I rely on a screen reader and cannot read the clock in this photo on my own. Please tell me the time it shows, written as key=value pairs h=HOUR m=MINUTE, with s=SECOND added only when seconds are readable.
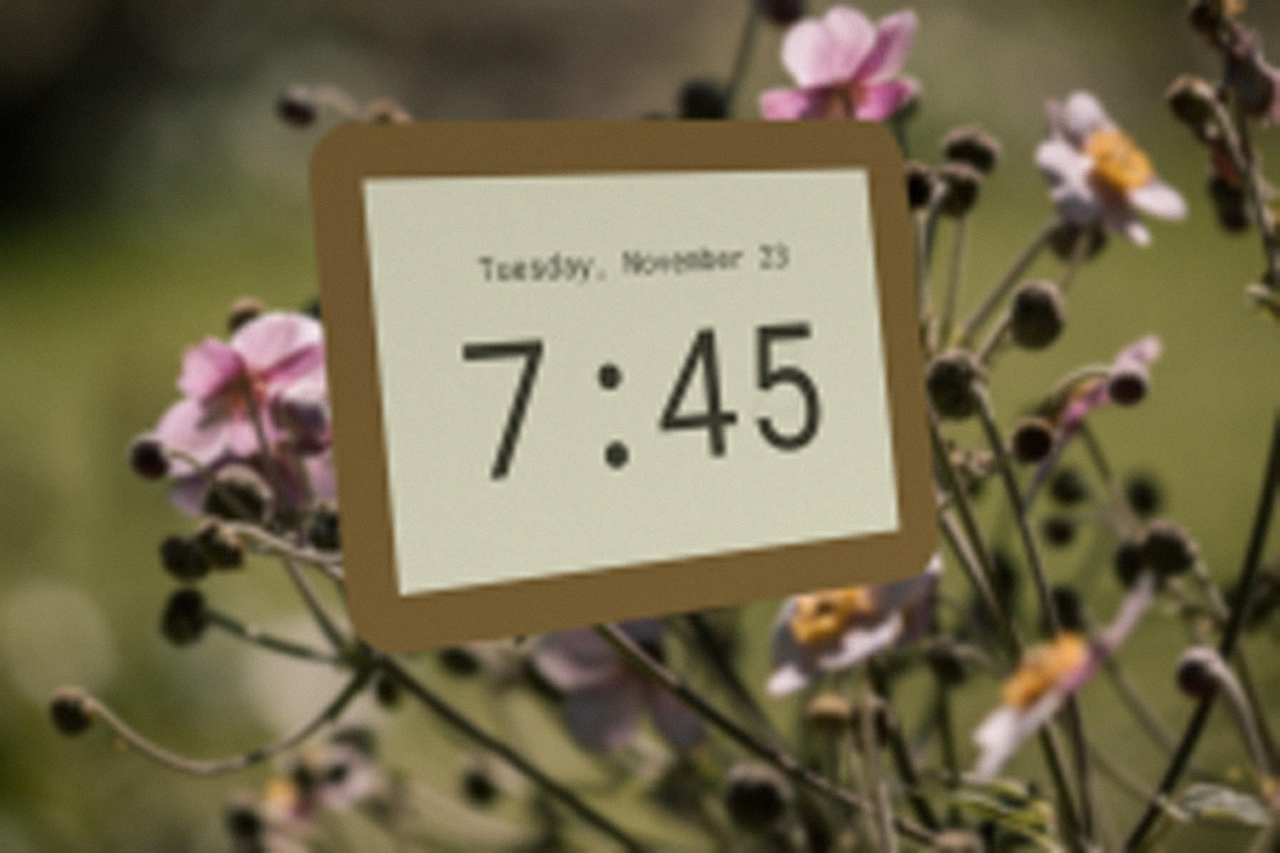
h=7 m=45
